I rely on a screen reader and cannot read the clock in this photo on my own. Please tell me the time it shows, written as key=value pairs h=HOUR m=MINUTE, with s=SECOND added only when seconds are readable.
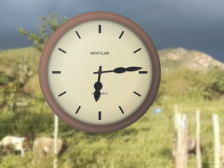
h=6 m=14
